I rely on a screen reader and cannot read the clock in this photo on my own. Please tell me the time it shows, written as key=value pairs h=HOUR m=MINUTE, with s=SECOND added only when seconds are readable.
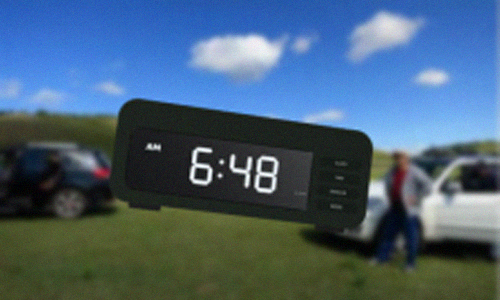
h=6 m=48
